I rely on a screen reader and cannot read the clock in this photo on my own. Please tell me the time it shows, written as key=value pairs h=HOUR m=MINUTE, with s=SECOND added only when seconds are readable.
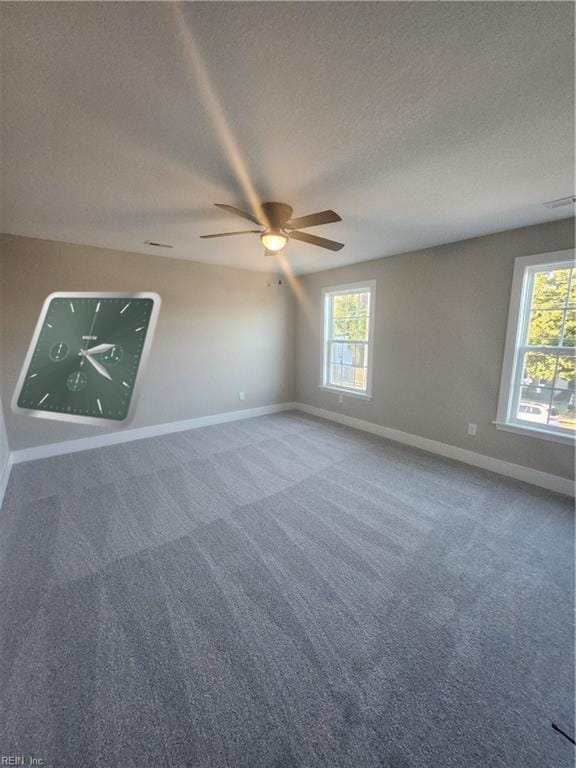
h=2 m=21
